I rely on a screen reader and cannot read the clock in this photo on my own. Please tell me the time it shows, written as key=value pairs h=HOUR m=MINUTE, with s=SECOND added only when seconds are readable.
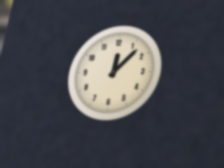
h=12 m=7
